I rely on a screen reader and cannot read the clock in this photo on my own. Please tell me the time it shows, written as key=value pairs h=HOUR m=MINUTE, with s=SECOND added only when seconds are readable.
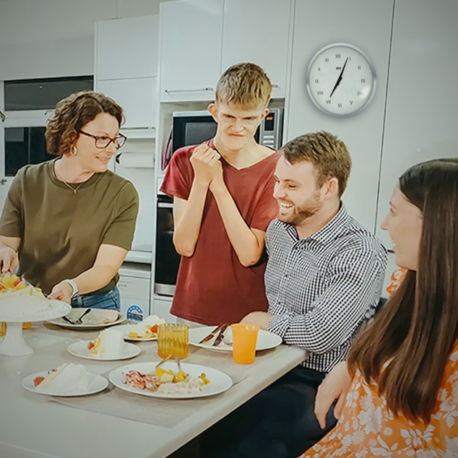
h=7 m=4
